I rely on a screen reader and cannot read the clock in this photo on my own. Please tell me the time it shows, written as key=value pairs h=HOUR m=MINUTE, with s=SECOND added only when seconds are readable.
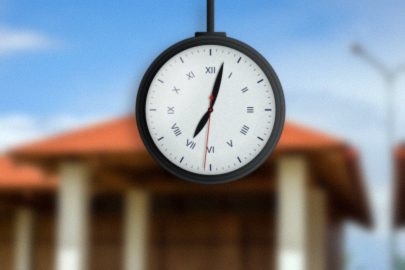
h=7 m=2 s=31
